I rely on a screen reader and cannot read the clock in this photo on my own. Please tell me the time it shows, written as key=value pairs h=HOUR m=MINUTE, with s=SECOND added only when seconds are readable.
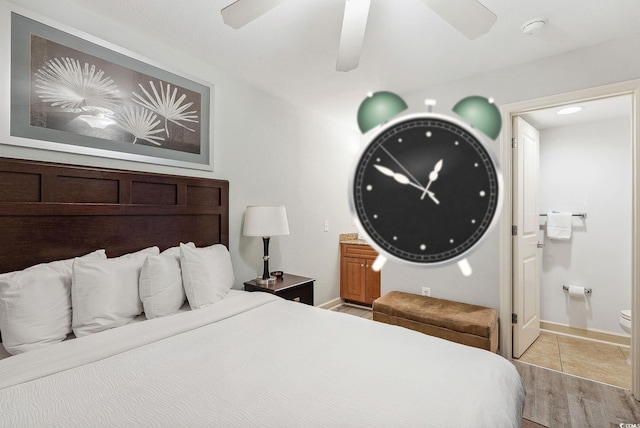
h=12 m=48 s=52
